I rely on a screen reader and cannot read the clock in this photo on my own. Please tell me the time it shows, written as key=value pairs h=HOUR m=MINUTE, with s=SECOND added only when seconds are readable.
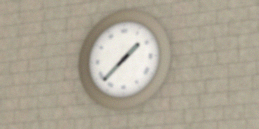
h=1 m=38
